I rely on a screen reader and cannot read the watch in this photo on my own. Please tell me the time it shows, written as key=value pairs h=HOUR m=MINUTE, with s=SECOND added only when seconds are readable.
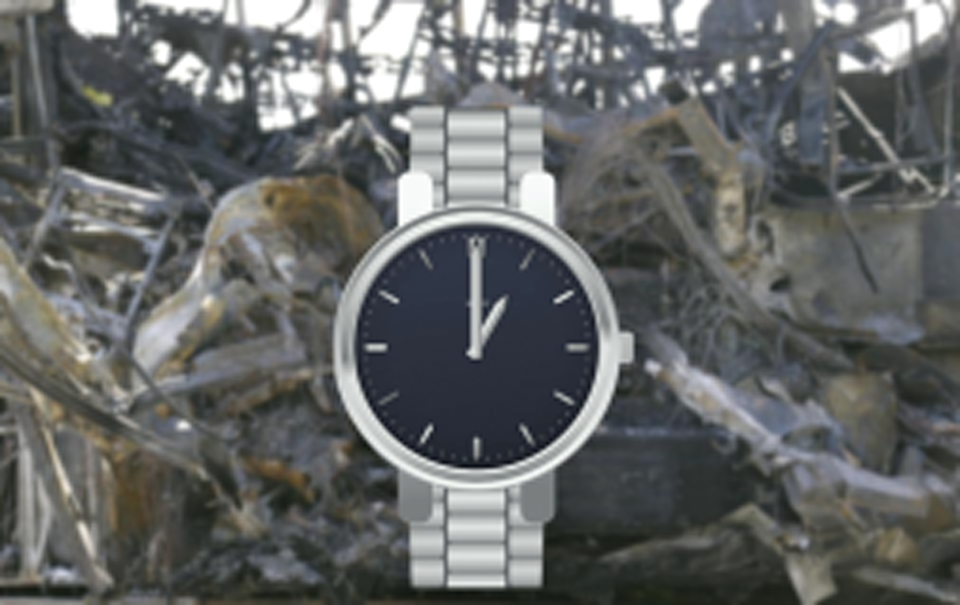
h=1 m=0
